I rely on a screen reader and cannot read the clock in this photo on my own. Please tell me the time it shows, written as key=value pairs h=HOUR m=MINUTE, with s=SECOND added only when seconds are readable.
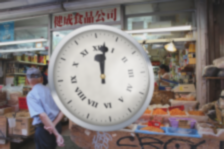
h=12 m=2
